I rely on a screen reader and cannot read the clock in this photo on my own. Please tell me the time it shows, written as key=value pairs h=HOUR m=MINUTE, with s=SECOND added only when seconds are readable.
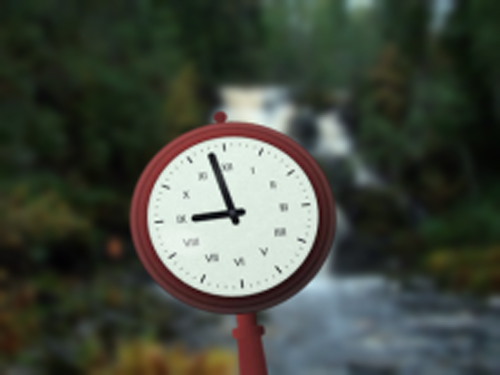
h=8 m=58
